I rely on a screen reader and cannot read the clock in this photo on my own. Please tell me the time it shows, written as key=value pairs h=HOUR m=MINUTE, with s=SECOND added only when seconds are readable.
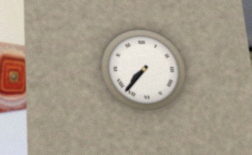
h=7 m=37
